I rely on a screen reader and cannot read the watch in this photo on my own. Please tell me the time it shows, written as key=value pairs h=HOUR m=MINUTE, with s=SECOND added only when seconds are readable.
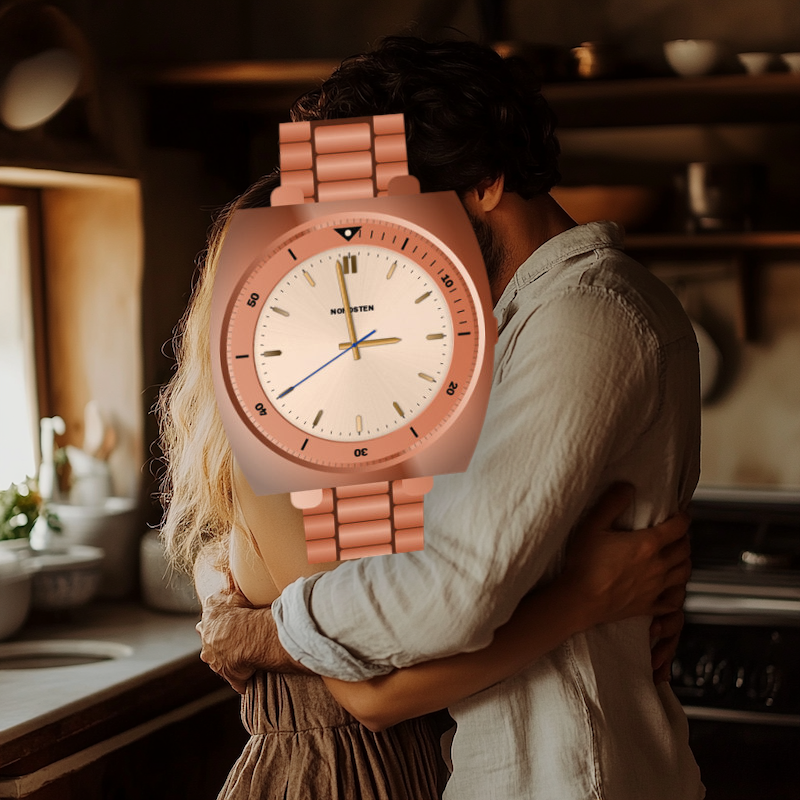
h=2 m=58 s=40
